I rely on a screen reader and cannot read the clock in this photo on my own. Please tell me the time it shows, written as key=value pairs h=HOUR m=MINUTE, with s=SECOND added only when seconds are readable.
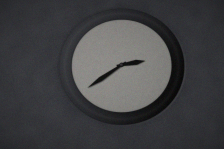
h=2 m=39
